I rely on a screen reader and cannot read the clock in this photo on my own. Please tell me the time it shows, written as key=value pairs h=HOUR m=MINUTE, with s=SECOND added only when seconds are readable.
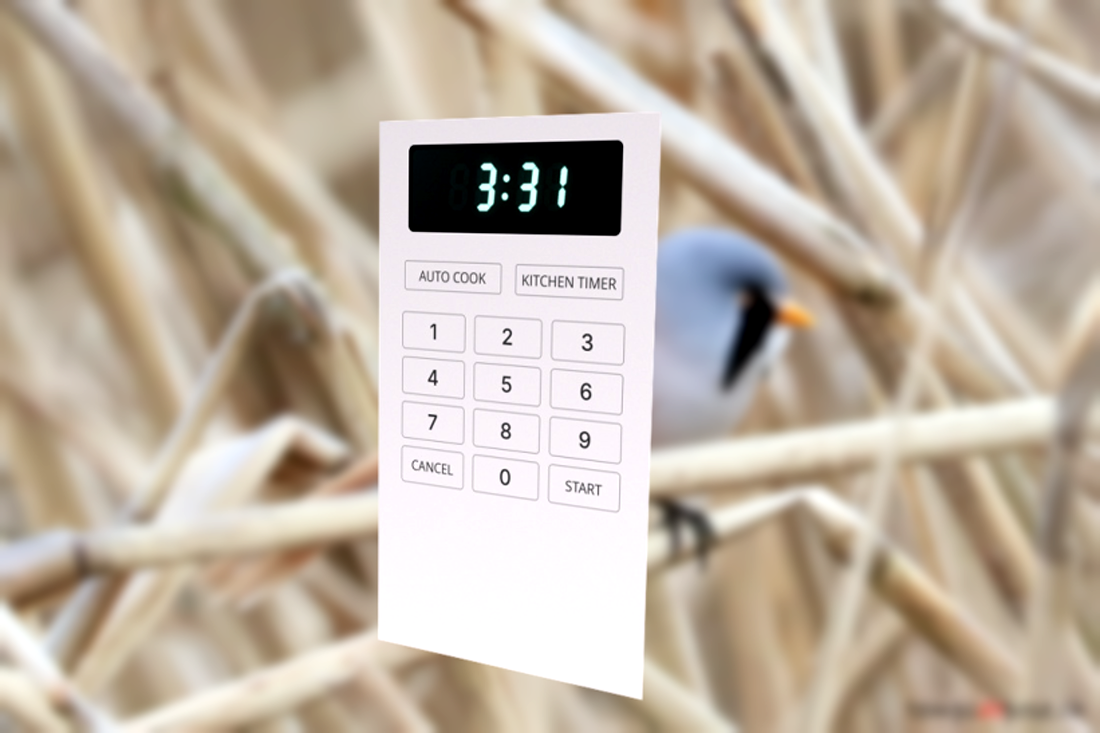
h=3 m=31
